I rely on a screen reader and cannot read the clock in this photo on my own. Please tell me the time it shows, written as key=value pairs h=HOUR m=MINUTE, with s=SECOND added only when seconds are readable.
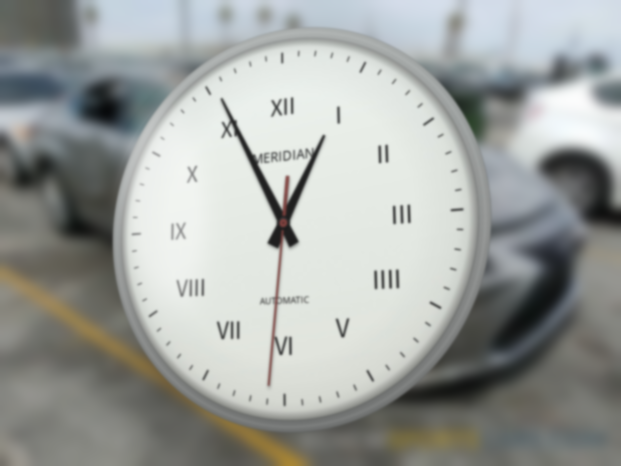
h=12 m=55 s=31
